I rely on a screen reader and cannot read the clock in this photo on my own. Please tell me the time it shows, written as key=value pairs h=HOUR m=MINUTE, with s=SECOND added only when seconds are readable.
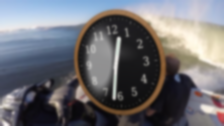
h=12 m=32
